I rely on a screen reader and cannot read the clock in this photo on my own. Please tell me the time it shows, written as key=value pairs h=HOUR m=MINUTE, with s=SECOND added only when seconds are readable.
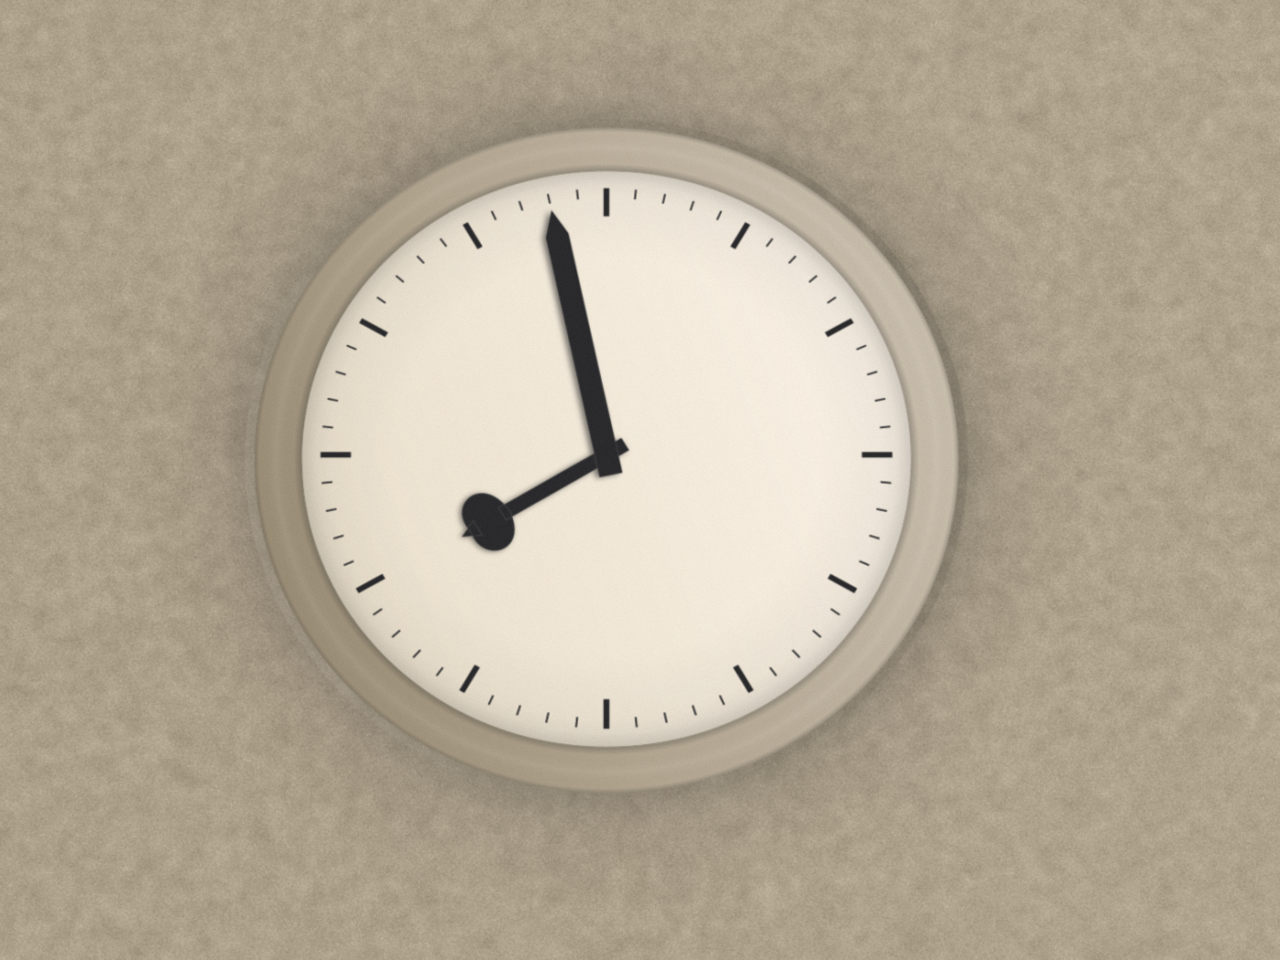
h=7 m=58
